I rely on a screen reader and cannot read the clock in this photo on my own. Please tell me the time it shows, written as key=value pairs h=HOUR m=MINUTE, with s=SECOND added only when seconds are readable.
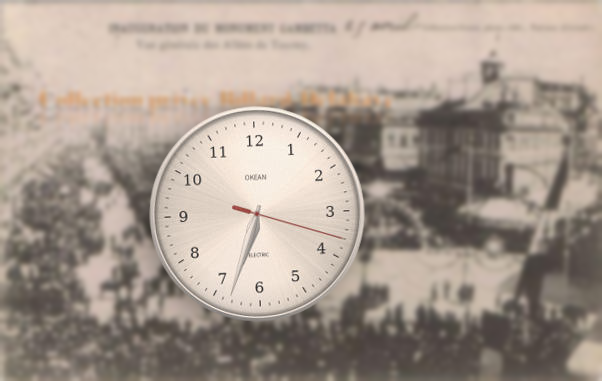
h=6 m=33 s=18
